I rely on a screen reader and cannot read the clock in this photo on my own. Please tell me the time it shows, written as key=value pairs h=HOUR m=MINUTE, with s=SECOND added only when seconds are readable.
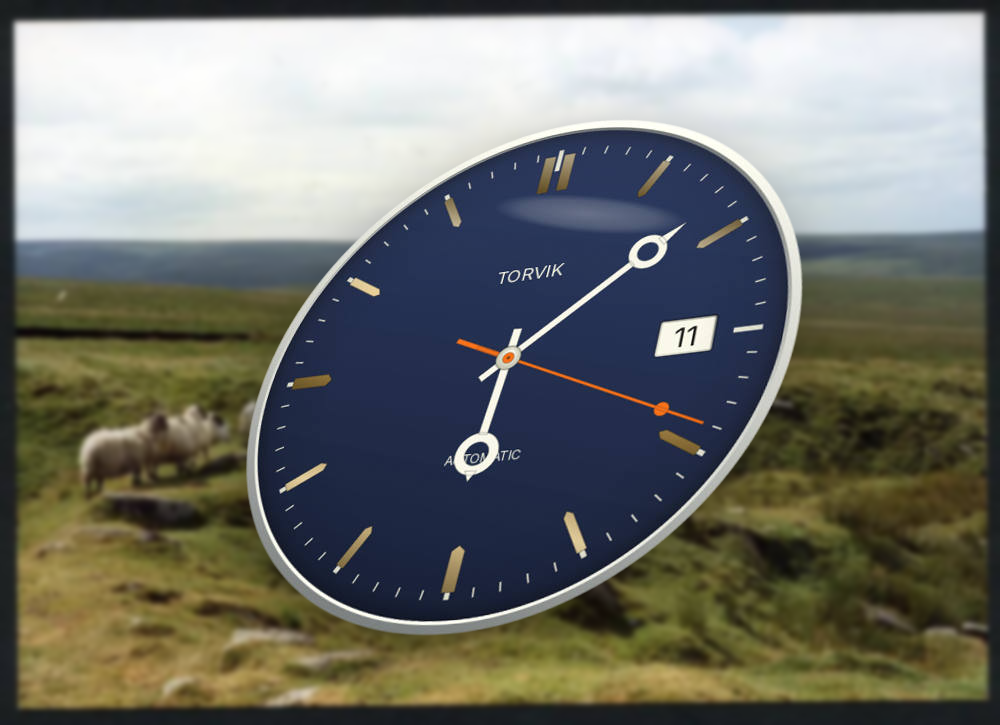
h=6 m=8 s=19
